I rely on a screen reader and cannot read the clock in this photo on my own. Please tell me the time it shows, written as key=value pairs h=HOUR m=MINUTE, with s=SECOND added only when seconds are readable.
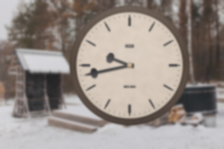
h=9 m=43
